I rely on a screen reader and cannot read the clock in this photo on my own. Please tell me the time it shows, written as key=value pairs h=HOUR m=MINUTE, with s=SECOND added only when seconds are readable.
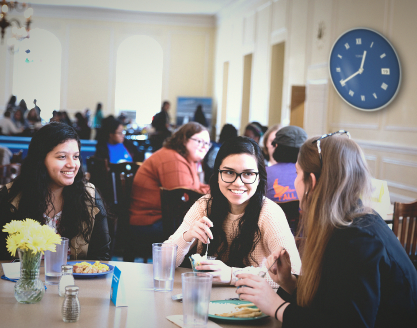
h=12 m=40
